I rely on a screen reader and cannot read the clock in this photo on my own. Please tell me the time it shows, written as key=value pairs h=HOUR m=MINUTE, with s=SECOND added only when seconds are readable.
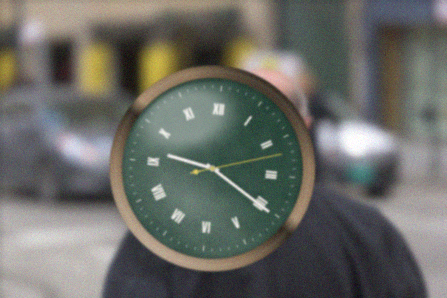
h=9 m=20 s=12
